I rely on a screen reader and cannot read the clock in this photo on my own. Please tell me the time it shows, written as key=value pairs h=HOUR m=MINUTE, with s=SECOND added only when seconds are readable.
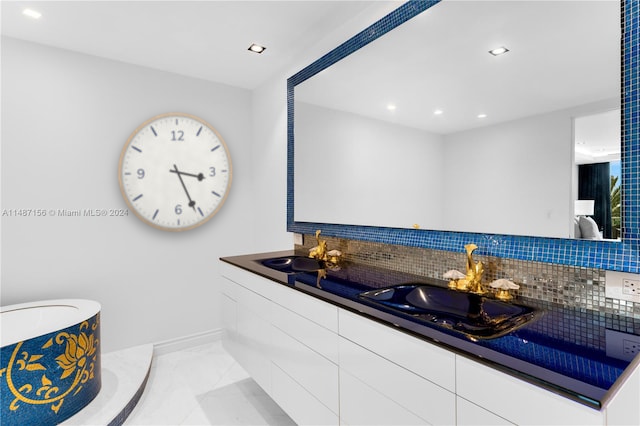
h=3 m=26
